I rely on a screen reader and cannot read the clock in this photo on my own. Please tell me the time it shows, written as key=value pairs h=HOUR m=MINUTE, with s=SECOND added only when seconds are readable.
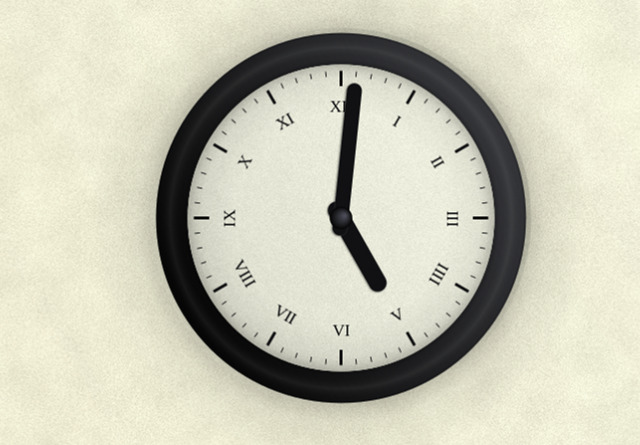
h=5 m=1
